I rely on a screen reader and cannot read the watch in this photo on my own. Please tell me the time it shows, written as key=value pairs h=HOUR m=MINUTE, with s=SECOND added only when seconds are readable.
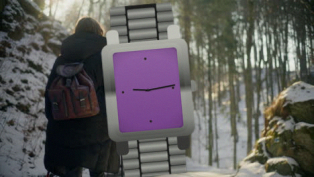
h=9 m=14
